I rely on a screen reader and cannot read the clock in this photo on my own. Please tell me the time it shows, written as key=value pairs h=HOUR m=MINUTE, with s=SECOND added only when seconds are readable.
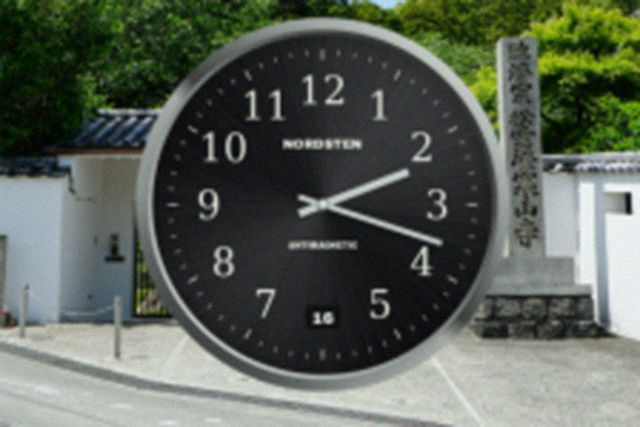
h=2 m=18
